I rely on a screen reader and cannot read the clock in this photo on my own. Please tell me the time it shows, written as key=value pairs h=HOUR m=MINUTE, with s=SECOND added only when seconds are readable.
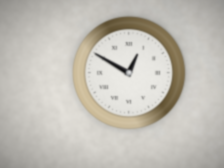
h=12 m=50
